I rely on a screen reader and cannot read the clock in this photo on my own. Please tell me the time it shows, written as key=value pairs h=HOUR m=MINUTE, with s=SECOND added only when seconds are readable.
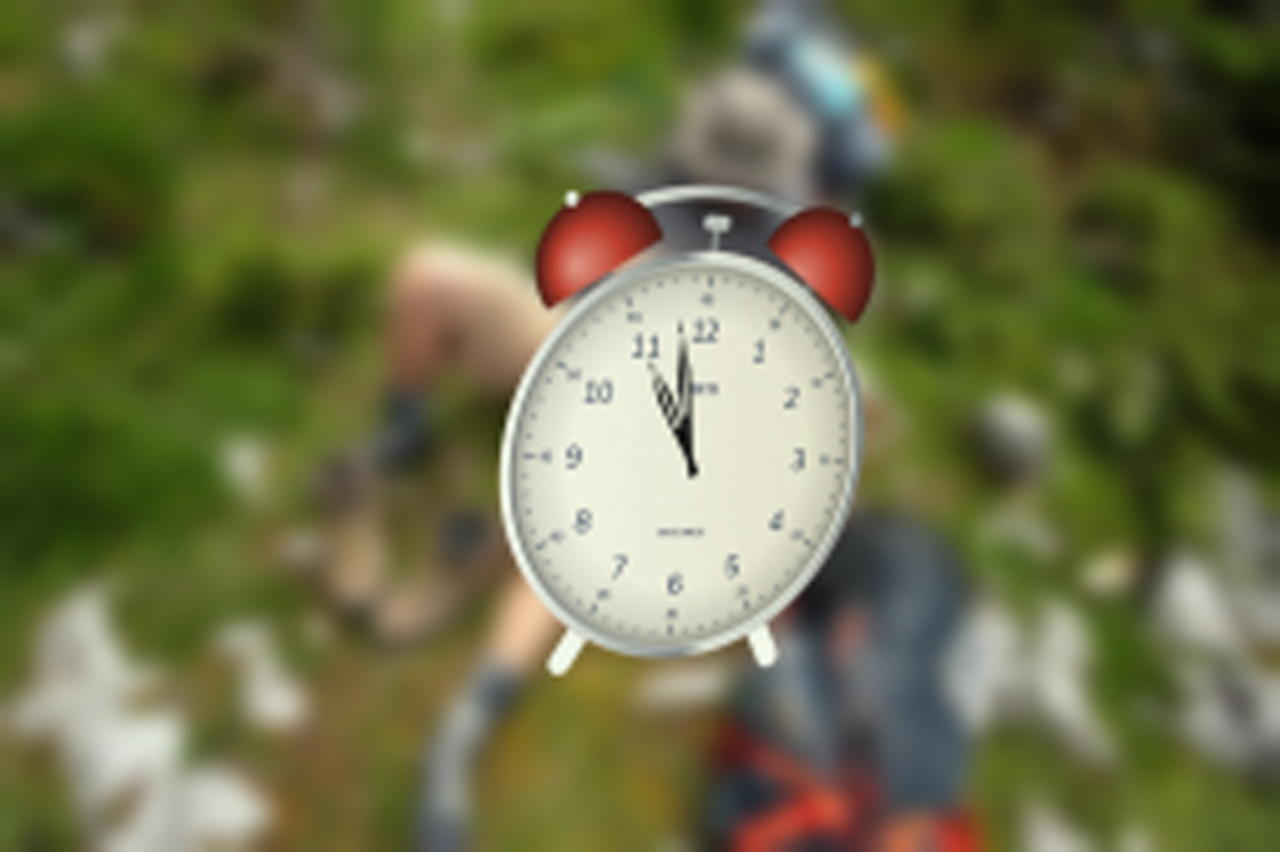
h=10 m=58
